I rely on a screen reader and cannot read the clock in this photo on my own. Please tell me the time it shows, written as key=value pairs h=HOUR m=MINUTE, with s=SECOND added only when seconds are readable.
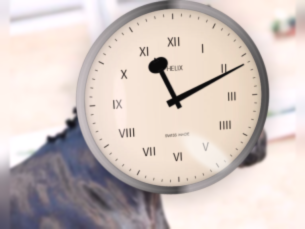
h=11 m=11
